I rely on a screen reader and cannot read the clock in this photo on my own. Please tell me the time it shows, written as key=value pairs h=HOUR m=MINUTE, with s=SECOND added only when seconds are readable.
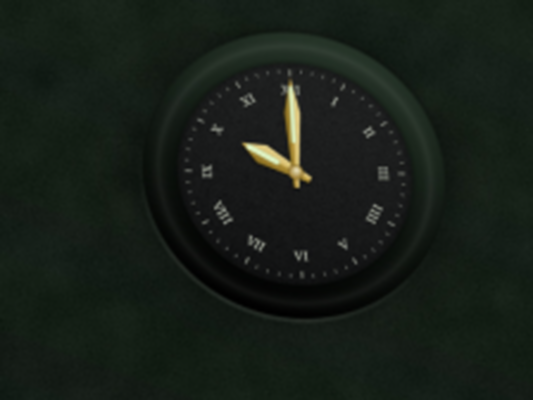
h=10 m=0
